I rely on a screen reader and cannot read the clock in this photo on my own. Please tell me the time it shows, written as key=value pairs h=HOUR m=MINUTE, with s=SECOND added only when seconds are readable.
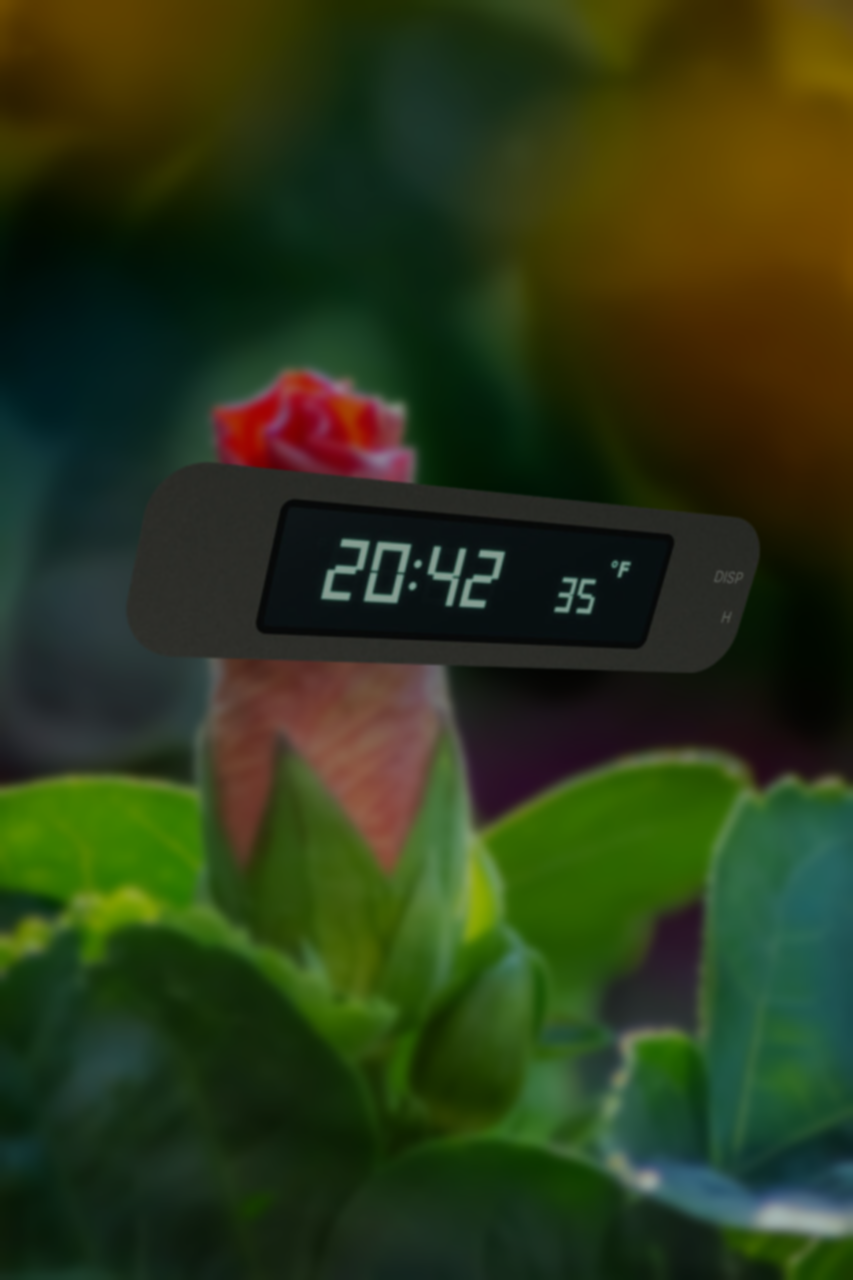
h=20 m=42
